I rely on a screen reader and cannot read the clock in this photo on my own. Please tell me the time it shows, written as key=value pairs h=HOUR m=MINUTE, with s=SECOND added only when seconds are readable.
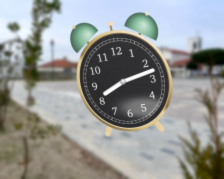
h=8 m=13
